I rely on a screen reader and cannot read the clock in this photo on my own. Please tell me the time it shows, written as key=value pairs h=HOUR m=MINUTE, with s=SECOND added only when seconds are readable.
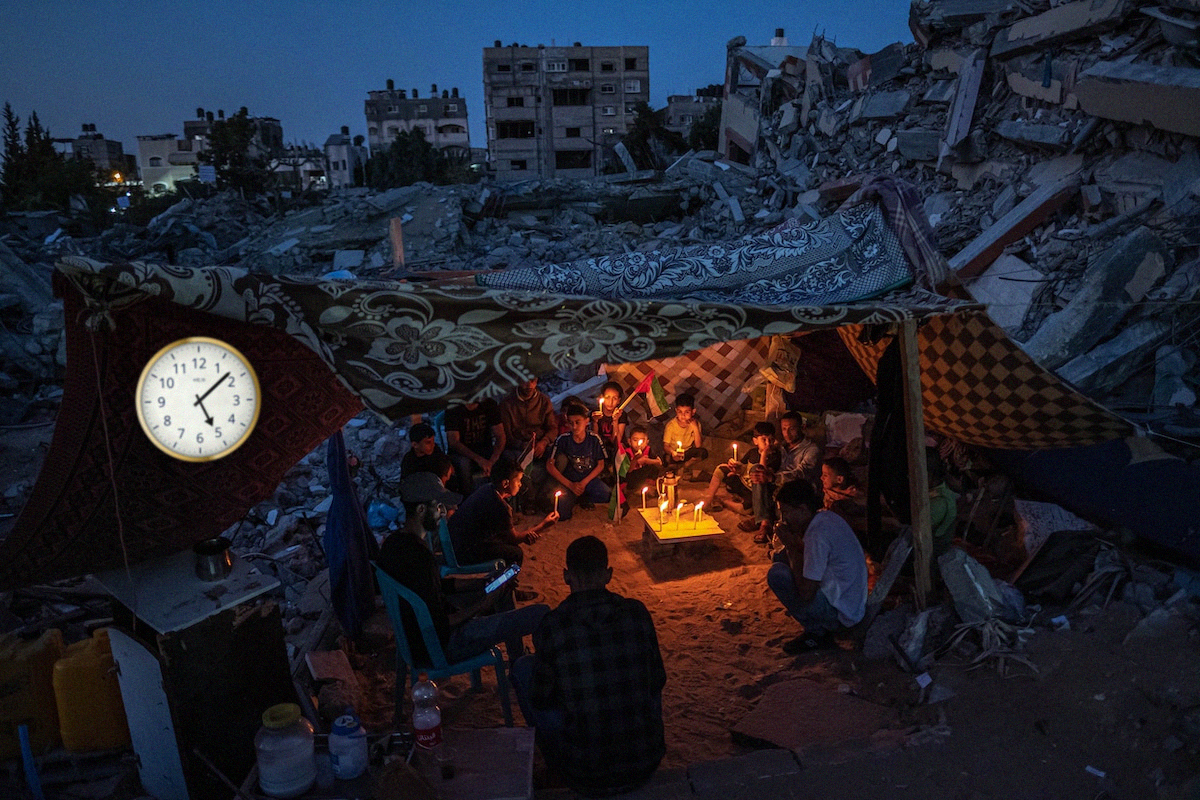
h=5 m=8
